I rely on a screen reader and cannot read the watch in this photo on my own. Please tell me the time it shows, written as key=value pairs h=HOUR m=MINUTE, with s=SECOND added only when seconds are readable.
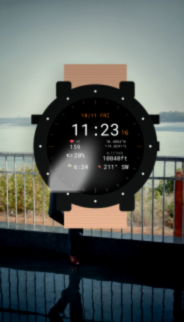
h=11 m=23
